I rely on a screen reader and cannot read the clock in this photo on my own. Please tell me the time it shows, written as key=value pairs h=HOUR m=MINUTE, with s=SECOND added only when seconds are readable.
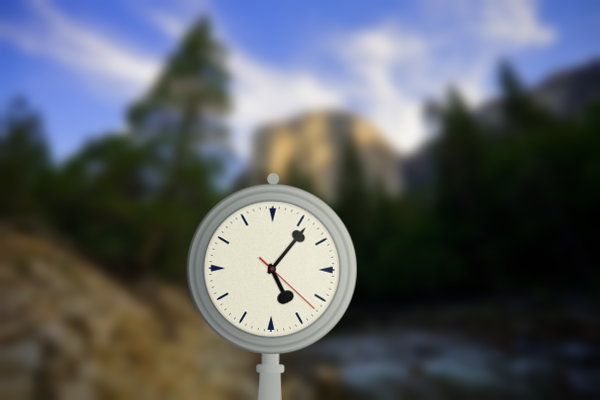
h=5 m=6 s=22
